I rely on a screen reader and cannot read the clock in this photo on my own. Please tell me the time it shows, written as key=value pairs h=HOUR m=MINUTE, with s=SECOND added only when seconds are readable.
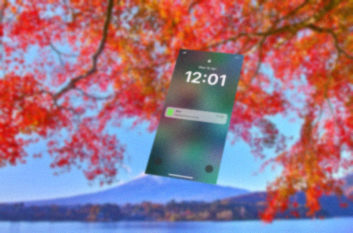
h=12 m=1
